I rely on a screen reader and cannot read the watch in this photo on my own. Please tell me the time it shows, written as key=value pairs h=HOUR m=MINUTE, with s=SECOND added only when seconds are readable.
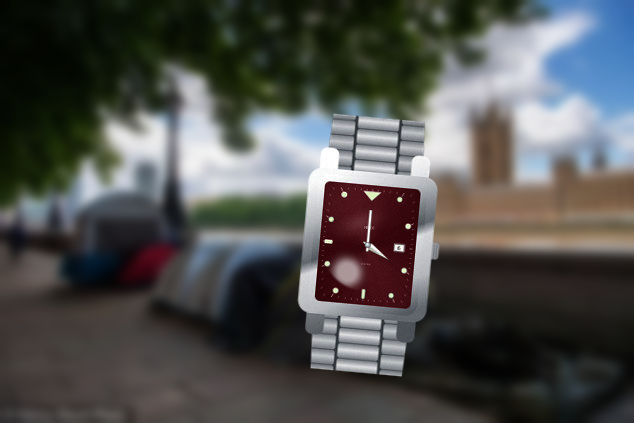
h=4 m=0
